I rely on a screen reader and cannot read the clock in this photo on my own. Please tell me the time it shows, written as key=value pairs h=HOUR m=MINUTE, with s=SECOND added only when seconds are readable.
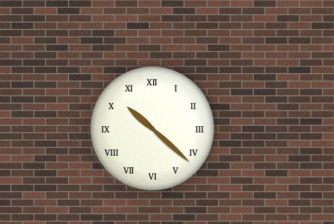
h=10 m=22
